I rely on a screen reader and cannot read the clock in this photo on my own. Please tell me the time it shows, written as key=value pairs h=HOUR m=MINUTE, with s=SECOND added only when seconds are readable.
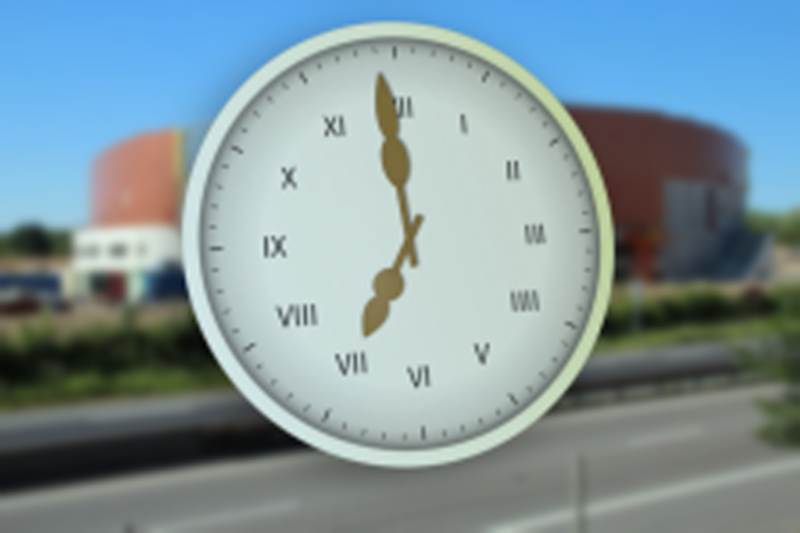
h=6 m=59
